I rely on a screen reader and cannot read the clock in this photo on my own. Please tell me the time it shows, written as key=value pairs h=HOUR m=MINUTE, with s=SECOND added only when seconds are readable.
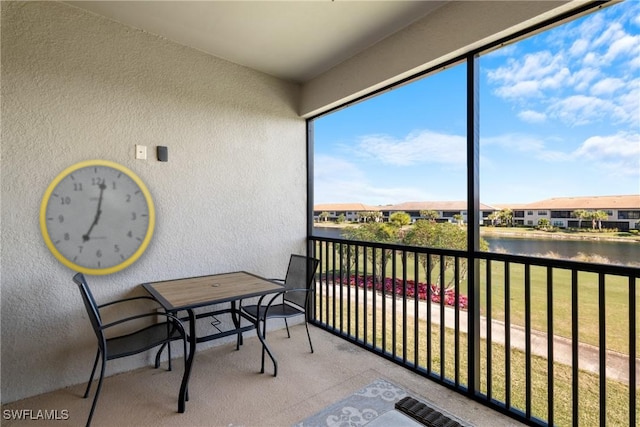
h=7 m=2
